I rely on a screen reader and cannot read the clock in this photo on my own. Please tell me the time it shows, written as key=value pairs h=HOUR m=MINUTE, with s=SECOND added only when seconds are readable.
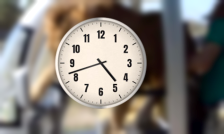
h=4 m=42
